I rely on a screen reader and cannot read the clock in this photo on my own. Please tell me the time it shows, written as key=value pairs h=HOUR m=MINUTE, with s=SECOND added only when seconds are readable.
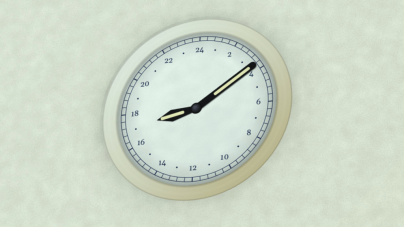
h=17 m=9
